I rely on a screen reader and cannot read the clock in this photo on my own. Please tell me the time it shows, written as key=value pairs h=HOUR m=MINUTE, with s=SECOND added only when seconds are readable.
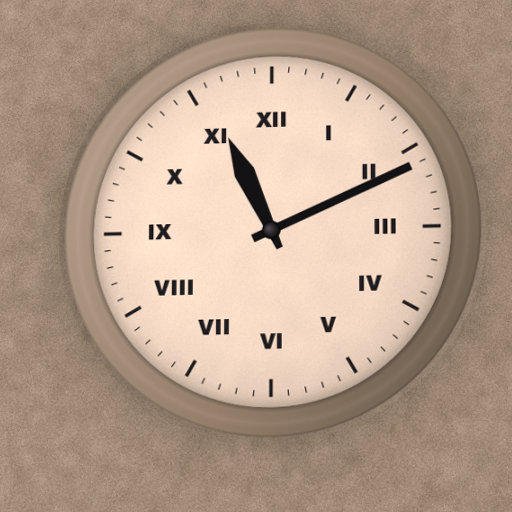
h=11 m=11
